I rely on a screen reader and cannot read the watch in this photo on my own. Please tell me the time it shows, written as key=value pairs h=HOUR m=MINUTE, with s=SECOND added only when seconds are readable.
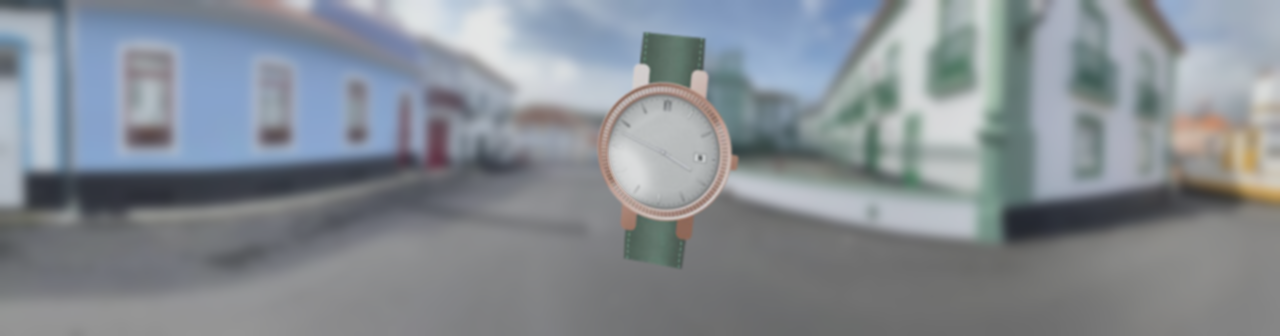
h=3 m=48
